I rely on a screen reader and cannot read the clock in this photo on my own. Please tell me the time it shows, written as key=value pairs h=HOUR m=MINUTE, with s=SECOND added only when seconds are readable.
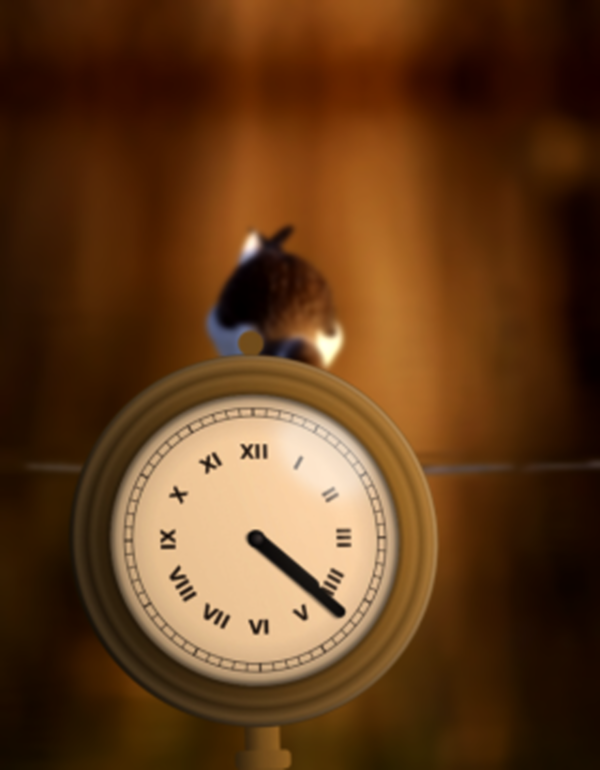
h=4 m=22
